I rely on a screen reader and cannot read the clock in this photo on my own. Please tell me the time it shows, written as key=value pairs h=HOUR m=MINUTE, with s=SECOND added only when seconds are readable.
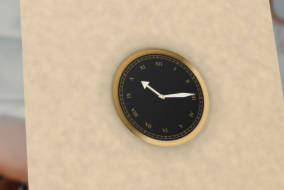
h=10 m=14
